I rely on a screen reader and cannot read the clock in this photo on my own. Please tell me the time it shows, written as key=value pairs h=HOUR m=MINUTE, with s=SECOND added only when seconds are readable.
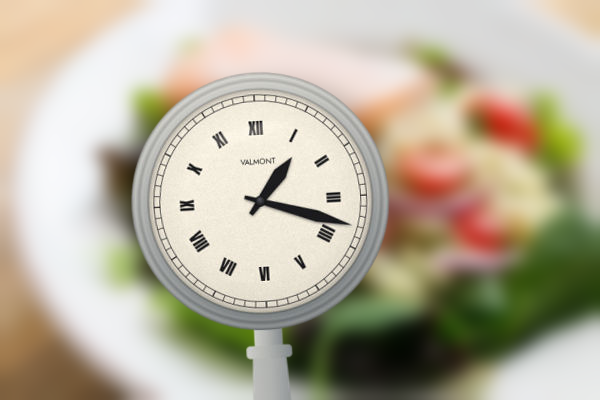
h=1 m=18
